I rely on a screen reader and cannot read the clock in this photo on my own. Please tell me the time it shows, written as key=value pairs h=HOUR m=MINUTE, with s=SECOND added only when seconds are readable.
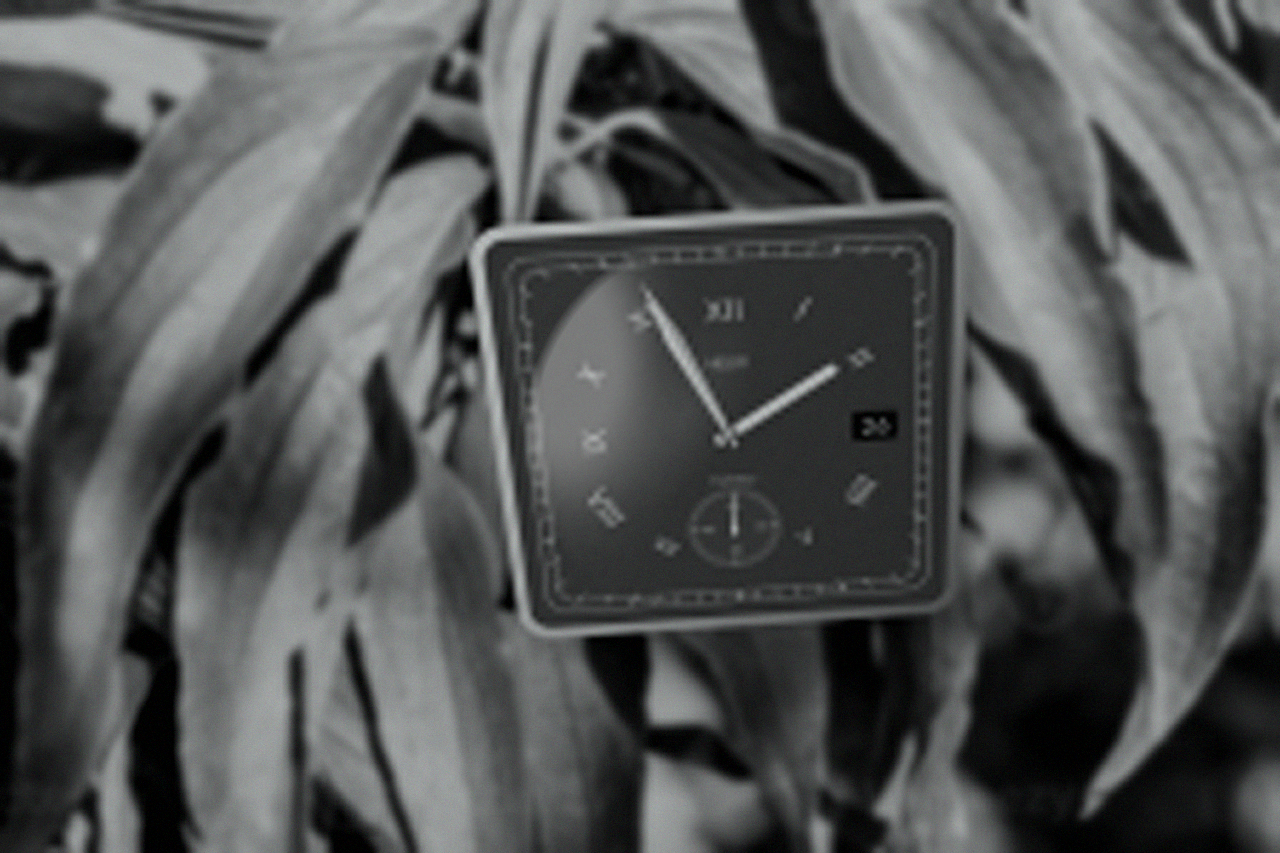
h=1 m=56
